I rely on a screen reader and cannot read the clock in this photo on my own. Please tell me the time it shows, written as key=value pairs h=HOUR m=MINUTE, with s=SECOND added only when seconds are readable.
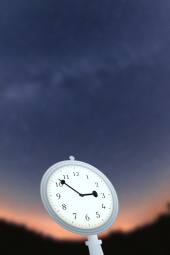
h=2 m=52
